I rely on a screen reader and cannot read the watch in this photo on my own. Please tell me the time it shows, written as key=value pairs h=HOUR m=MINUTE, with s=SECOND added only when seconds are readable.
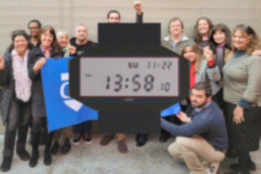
h=13 m=58
